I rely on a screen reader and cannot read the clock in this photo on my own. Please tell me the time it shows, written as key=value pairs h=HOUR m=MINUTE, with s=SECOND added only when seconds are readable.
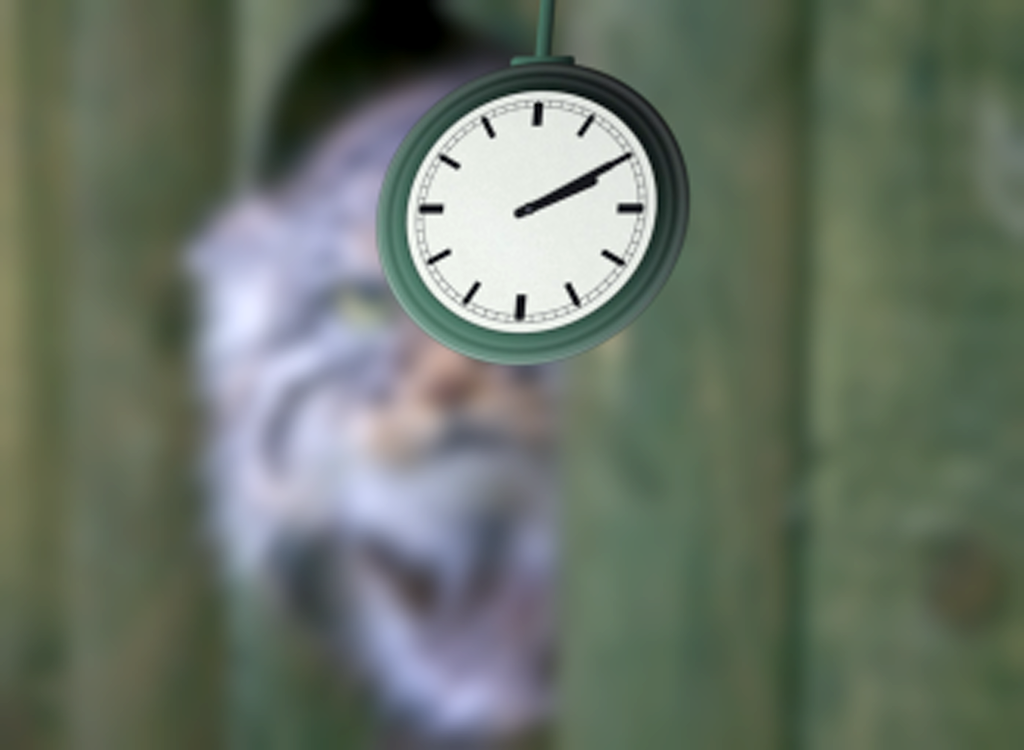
h=2 m=10
